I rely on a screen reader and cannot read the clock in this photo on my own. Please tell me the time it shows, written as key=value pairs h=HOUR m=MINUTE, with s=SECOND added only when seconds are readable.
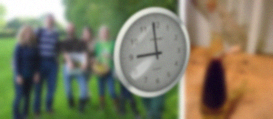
h=8 m=59
